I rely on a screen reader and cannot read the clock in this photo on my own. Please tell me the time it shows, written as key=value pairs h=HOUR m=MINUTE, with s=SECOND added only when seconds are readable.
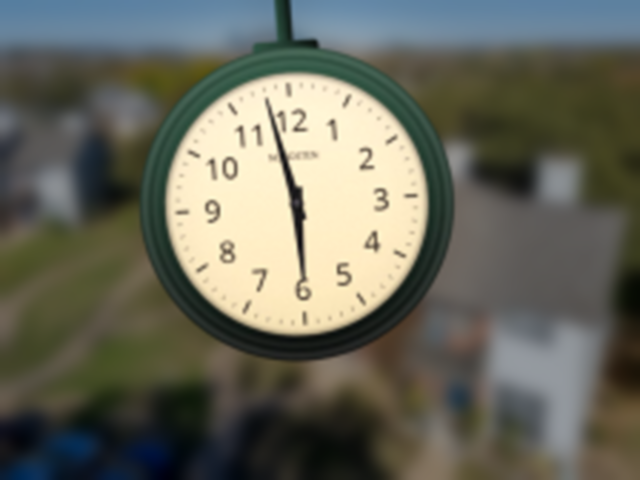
h=5 m=58
